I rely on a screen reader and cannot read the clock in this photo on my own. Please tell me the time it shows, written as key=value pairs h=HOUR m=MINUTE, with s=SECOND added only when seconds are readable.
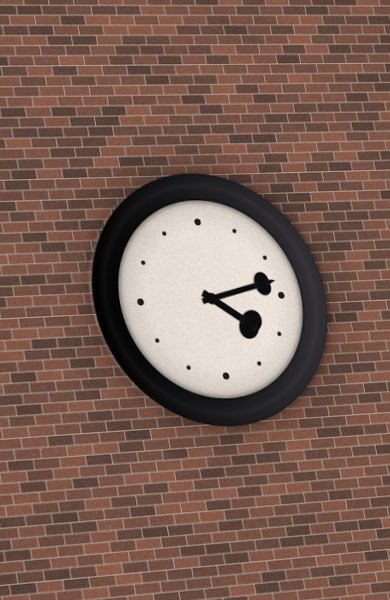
h=4 m=13
